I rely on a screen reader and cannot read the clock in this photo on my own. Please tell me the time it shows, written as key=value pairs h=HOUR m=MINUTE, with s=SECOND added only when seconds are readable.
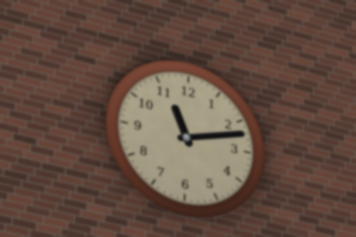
h=11 m=12
